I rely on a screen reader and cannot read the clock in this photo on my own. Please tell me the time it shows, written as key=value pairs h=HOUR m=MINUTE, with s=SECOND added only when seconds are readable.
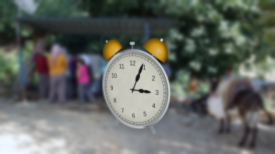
h=3 m=4
